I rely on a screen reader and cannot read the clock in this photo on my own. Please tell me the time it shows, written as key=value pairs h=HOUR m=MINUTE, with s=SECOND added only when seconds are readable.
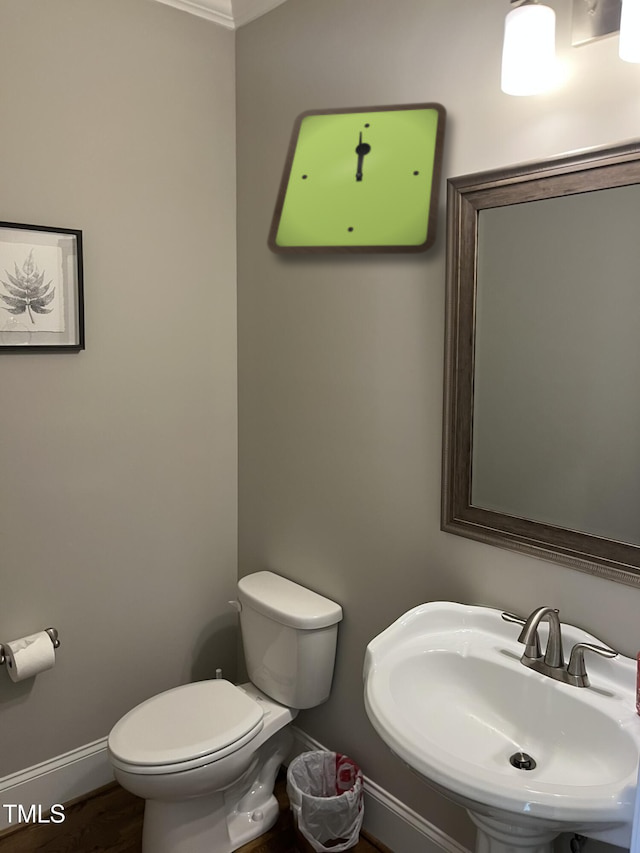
h=11 m=59
